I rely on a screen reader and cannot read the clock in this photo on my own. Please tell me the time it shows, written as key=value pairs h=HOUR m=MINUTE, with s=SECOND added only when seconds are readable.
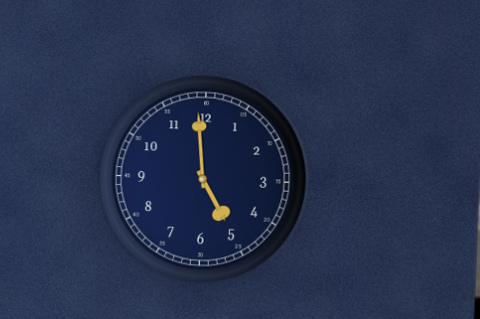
h=4 m=59
